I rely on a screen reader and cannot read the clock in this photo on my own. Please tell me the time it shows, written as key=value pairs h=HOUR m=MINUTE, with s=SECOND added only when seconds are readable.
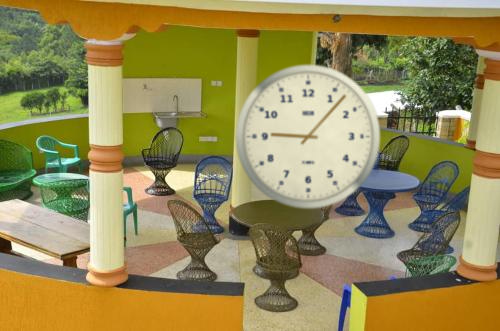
h=9 m=7
